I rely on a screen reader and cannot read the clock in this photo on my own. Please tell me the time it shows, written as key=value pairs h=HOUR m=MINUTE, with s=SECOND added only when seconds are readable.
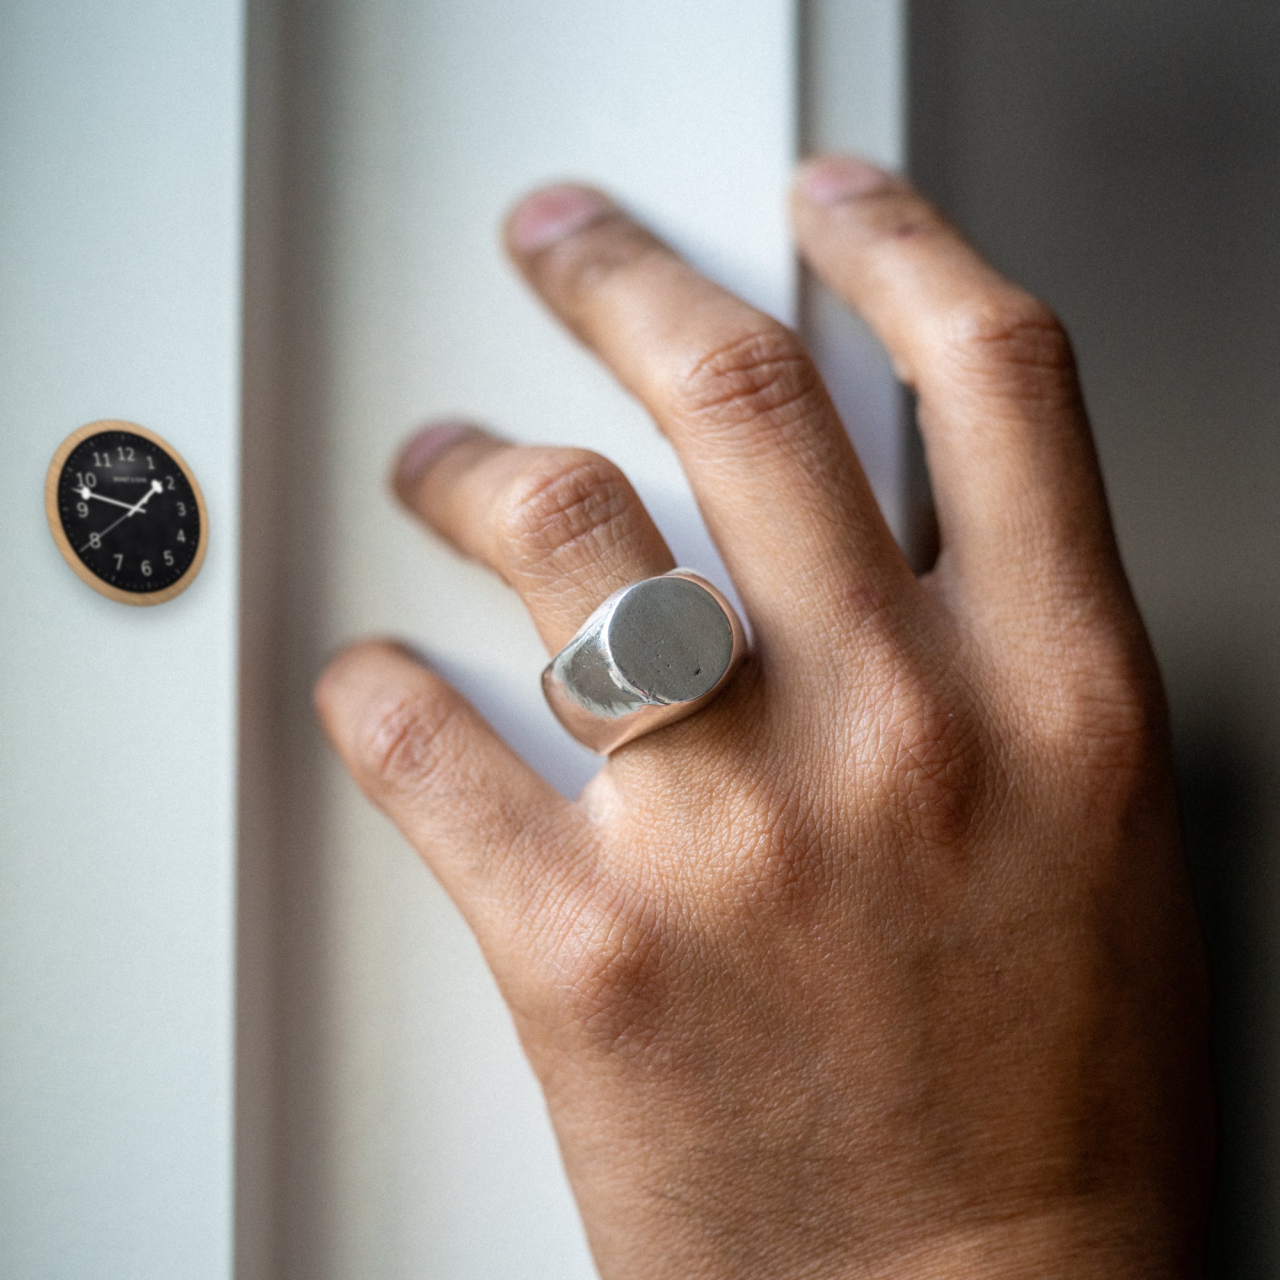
h=1 m=47 s=40
